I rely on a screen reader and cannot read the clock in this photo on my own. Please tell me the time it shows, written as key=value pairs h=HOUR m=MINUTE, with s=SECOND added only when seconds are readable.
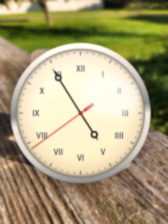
h=4 m=54 s=39
